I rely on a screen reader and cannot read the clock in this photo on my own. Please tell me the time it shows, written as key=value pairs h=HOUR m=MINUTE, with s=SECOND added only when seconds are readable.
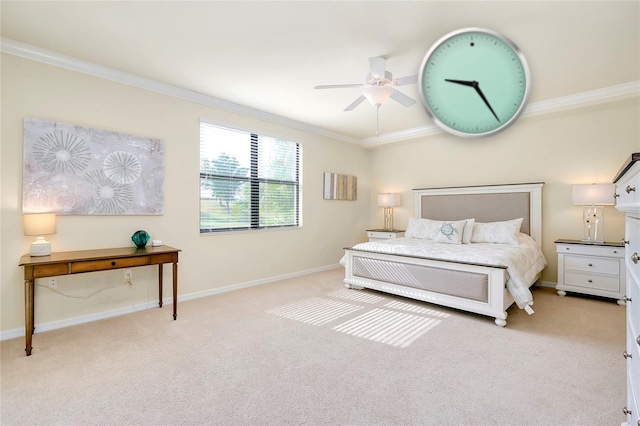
h=9 m=25
